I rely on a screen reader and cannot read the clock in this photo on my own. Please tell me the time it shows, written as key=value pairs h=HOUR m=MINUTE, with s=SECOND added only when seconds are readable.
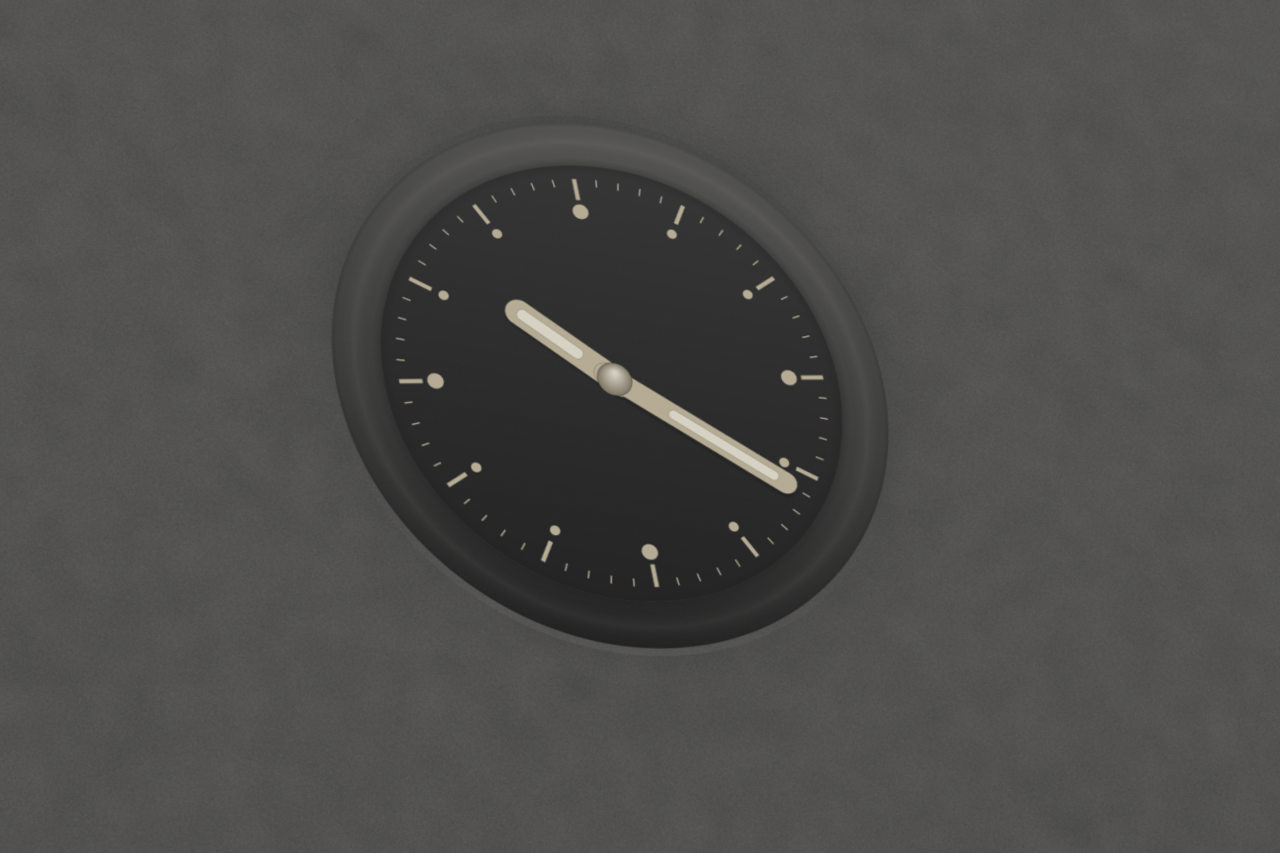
h=10 m=21
